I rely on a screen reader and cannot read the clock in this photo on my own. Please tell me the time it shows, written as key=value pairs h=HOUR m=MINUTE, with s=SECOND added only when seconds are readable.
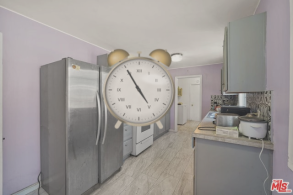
h=4 m=55
